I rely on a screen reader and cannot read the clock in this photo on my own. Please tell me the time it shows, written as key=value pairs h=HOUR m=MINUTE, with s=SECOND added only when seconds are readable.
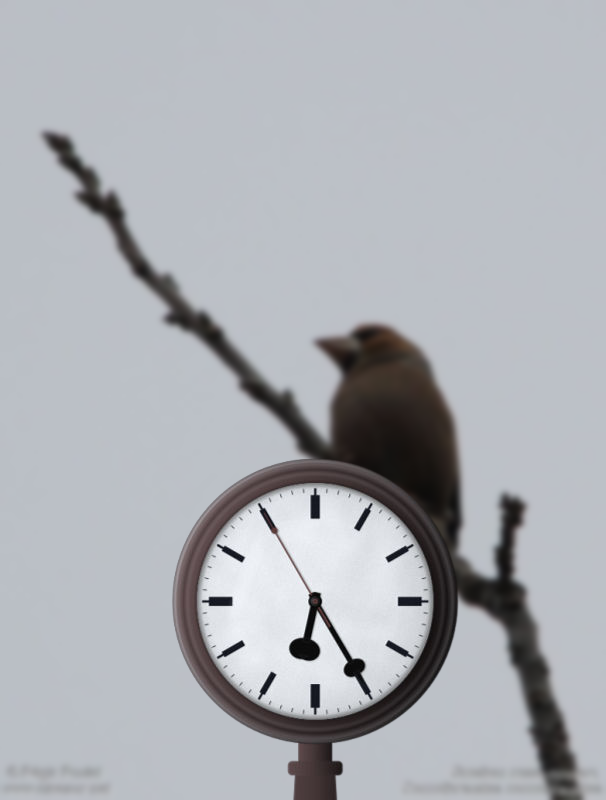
h=6 m=24 s=55
